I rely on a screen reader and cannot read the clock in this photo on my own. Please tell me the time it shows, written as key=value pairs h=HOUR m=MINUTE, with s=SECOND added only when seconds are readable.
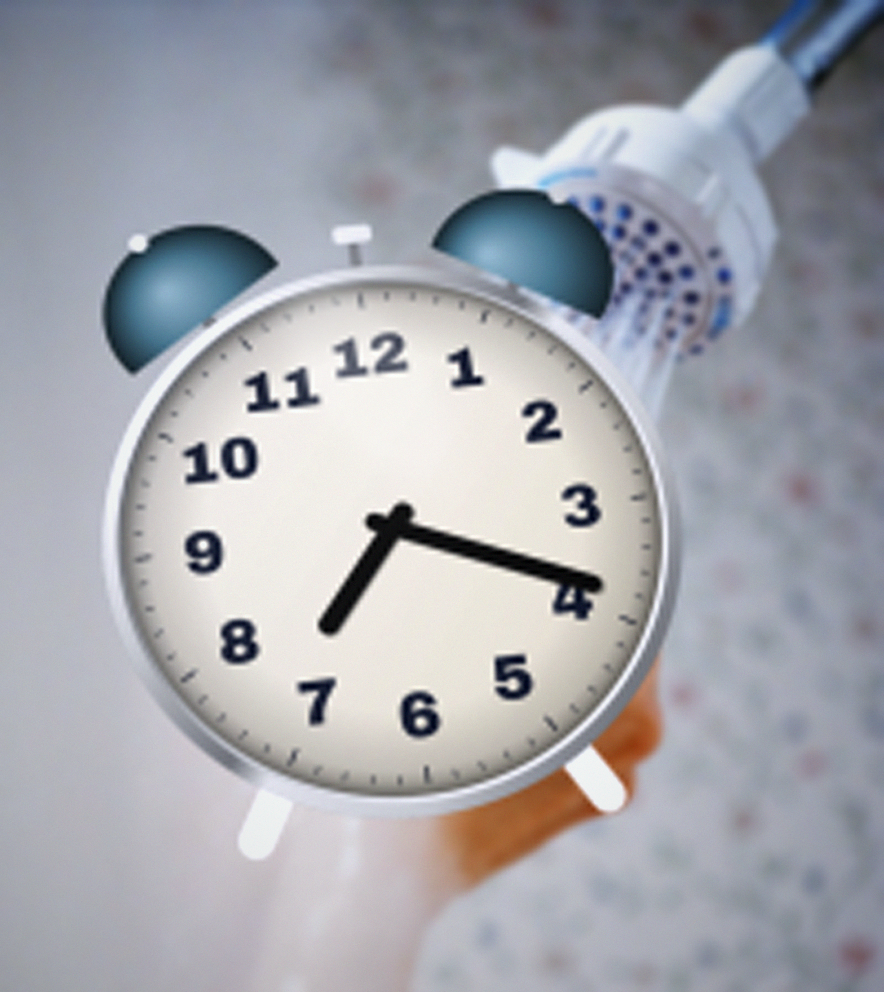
h=7 m=19
